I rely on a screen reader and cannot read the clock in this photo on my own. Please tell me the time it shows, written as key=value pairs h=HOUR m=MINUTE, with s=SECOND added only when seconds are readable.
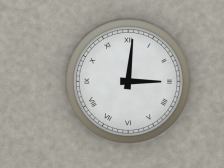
h=3 m=1
